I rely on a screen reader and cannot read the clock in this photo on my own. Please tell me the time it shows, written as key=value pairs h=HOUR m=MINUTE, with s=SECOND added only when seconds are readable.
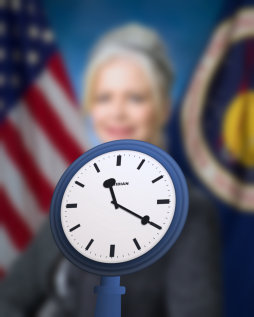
h=11 m=20
